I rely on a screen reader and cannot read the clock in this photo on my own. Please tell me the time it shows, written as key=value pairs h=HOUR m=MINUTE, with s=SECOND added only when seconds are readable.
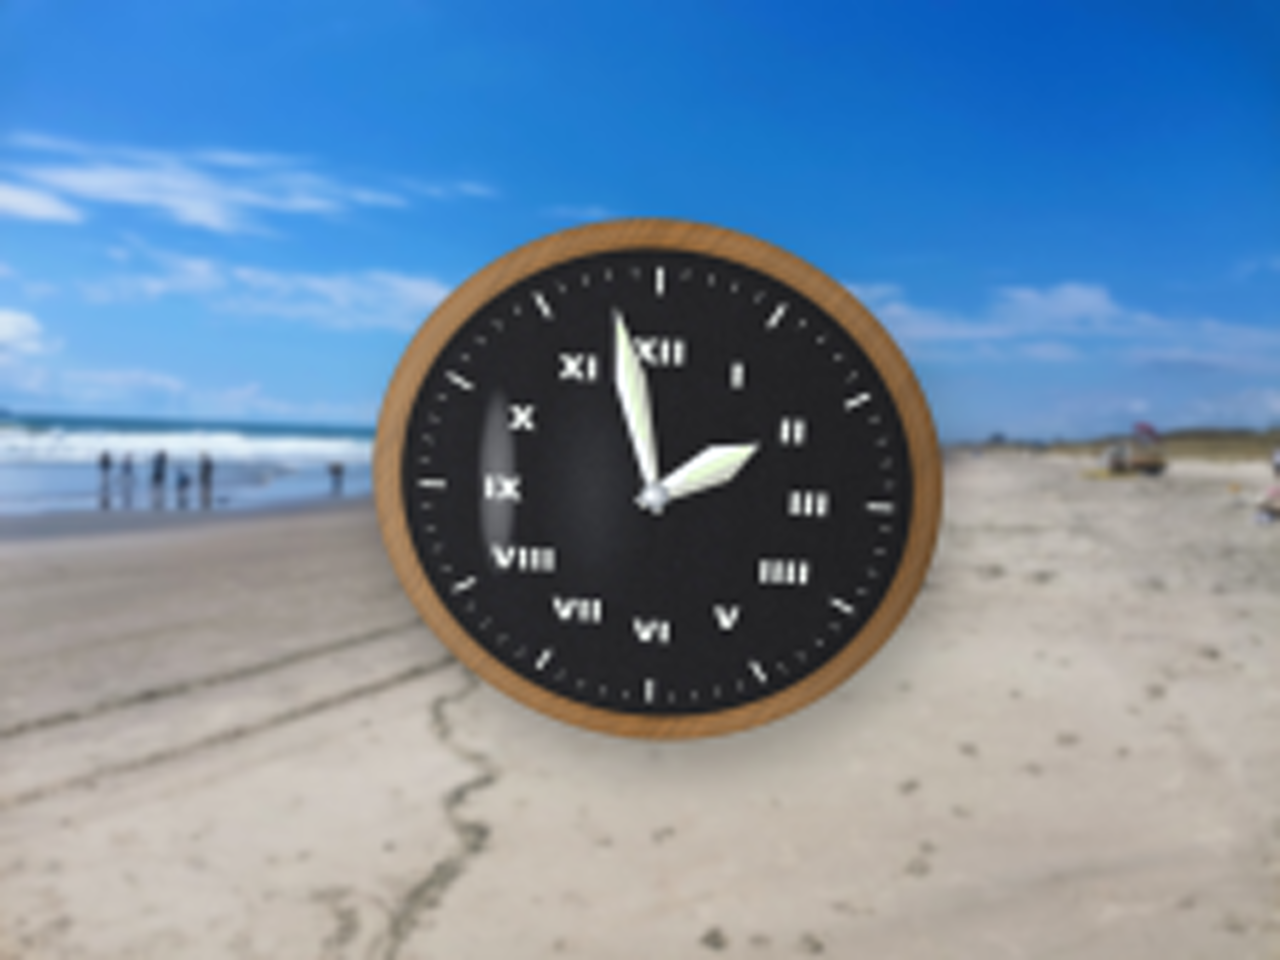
h=1 m=58
